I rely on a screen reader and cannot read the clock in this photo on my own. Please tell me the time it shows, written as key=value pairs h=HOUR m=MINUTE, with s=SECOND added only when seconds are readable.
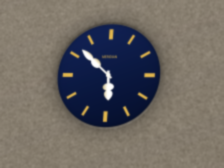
h=5 m=52
